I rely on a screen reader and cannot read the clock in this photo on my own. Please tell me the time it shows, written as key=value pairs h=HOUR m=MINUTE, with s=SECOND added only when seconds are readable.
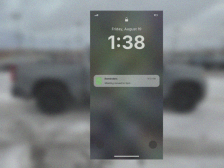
h=1 m=38
